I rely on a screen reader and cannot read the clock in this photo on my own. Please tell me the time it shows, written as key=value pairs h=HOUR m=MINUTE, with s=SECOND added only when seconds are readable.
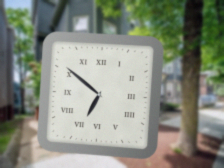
h=6 m=51
